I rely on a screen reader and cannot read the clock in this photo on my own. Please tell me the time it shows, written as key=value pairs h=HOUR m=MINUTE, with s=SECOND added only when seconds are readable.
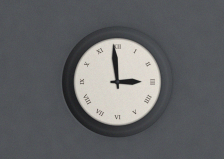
h=2 m=59
